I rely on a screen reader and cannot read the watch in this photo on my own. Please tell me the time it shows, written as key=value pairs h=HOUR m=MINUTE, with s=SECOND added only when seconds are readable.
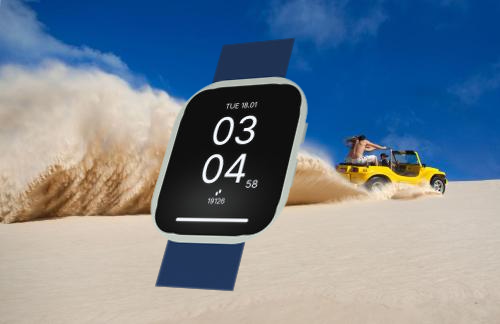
h=3 m=4 s=58
